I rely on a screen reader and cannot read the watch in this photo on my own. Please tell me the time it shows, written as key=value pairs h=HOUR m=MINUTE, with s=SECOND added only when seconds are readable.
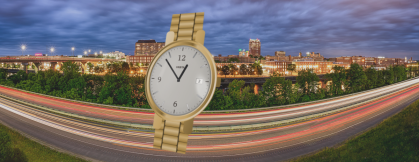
h=12 m=53
